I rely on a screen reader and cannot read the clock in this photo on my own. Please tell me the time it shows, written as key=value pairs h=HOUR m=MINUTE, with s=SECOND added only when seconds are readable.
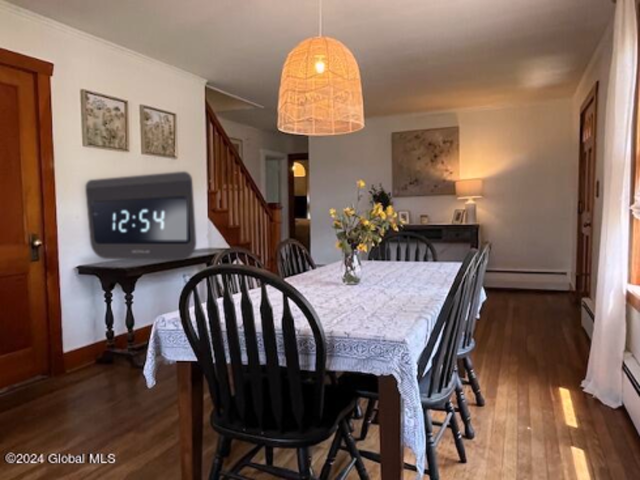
h=12 m=54
